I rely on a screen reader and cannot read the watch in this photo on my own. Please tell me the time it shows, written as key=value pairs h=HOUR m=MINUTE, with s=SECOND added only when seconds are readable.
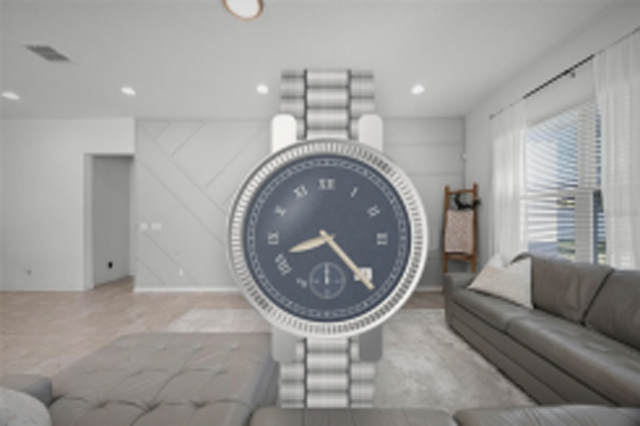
h=8 m=23
